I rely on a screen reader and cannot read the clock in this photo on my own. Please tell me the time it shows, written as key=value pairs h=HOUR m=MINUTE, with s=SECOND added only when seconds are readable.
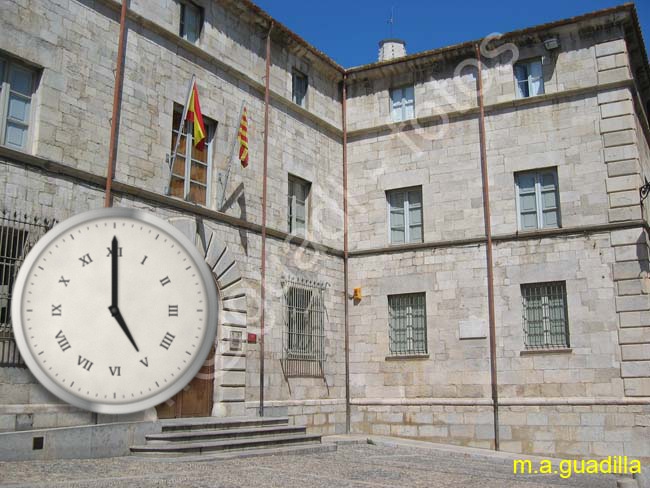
h=5 m=0
